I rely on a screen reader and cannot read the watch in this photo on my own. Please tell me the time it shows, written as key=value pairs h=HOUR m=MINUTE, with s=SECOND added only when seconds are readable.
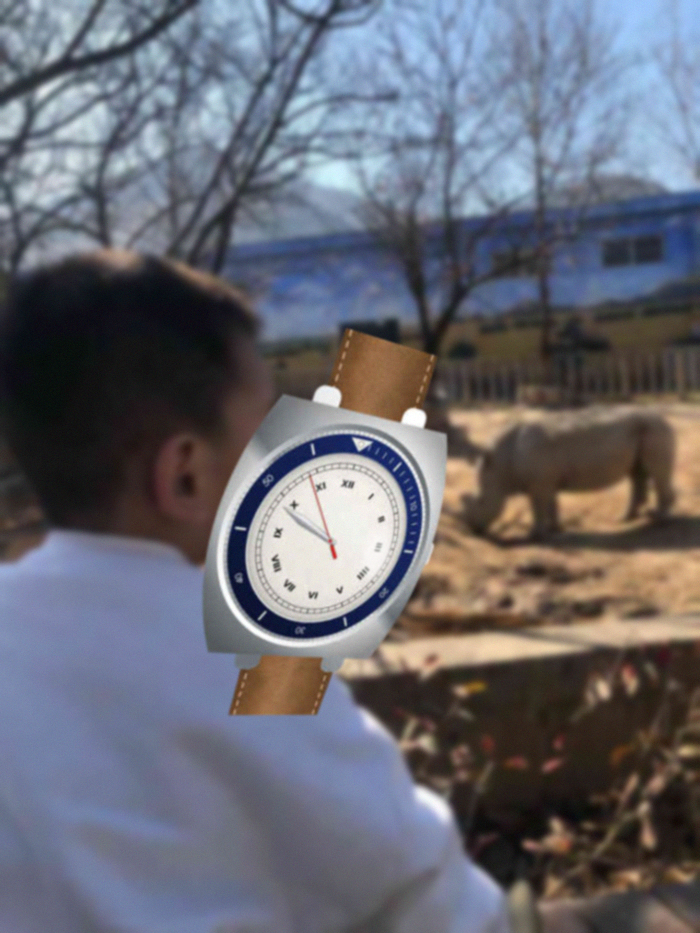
h=9 m=48 s=54
